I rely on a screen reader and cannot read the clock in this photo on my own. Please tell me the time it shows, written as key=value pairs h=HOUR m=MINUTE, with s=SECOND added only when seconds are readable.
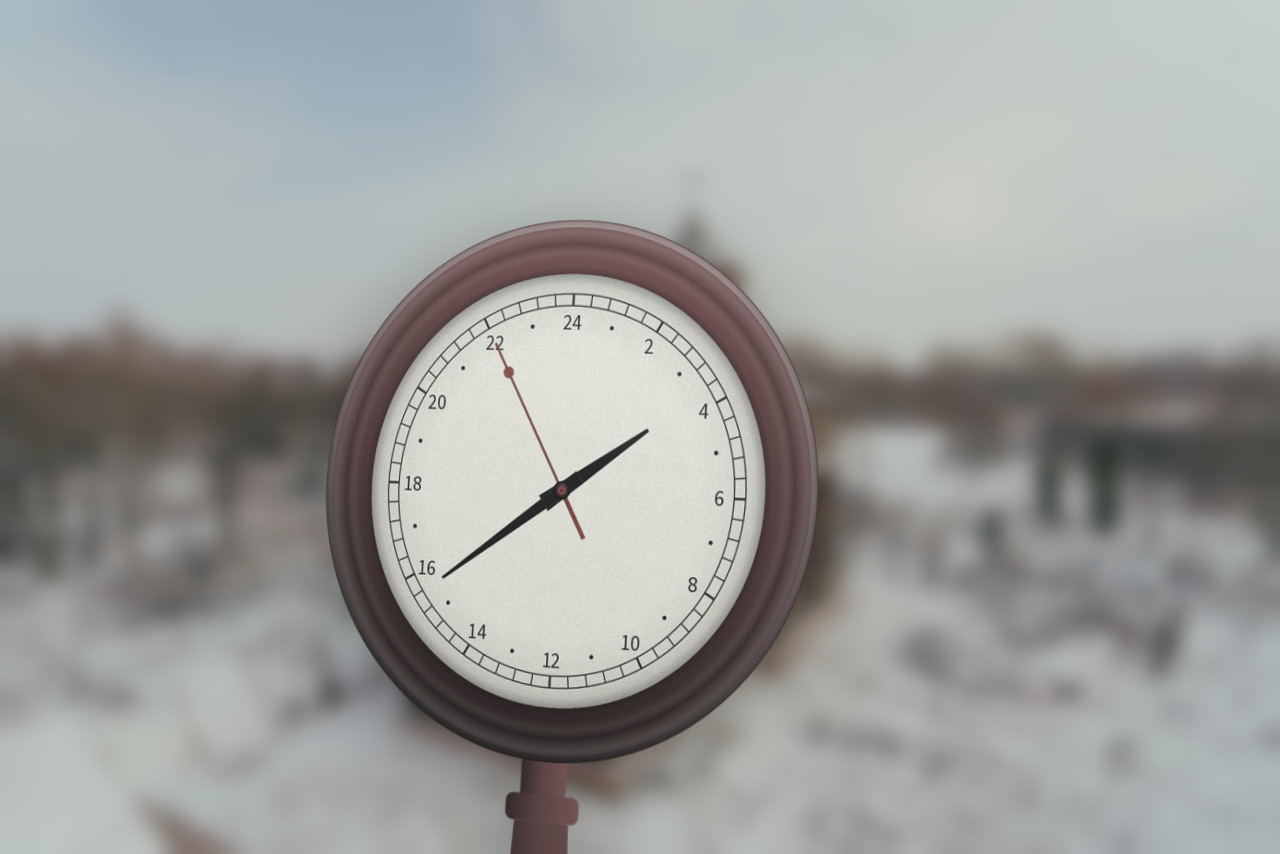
h=3 m=38 s=55
